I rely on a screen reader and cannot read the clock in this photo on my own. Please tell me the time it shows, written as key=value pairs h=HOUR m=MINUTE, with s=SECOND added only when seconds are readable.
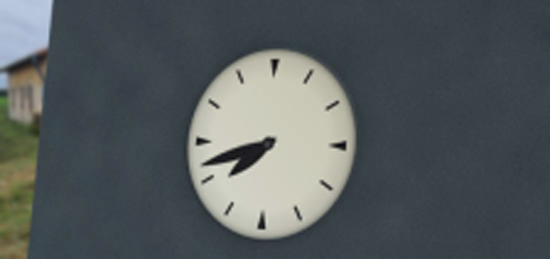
h=7 m=42
